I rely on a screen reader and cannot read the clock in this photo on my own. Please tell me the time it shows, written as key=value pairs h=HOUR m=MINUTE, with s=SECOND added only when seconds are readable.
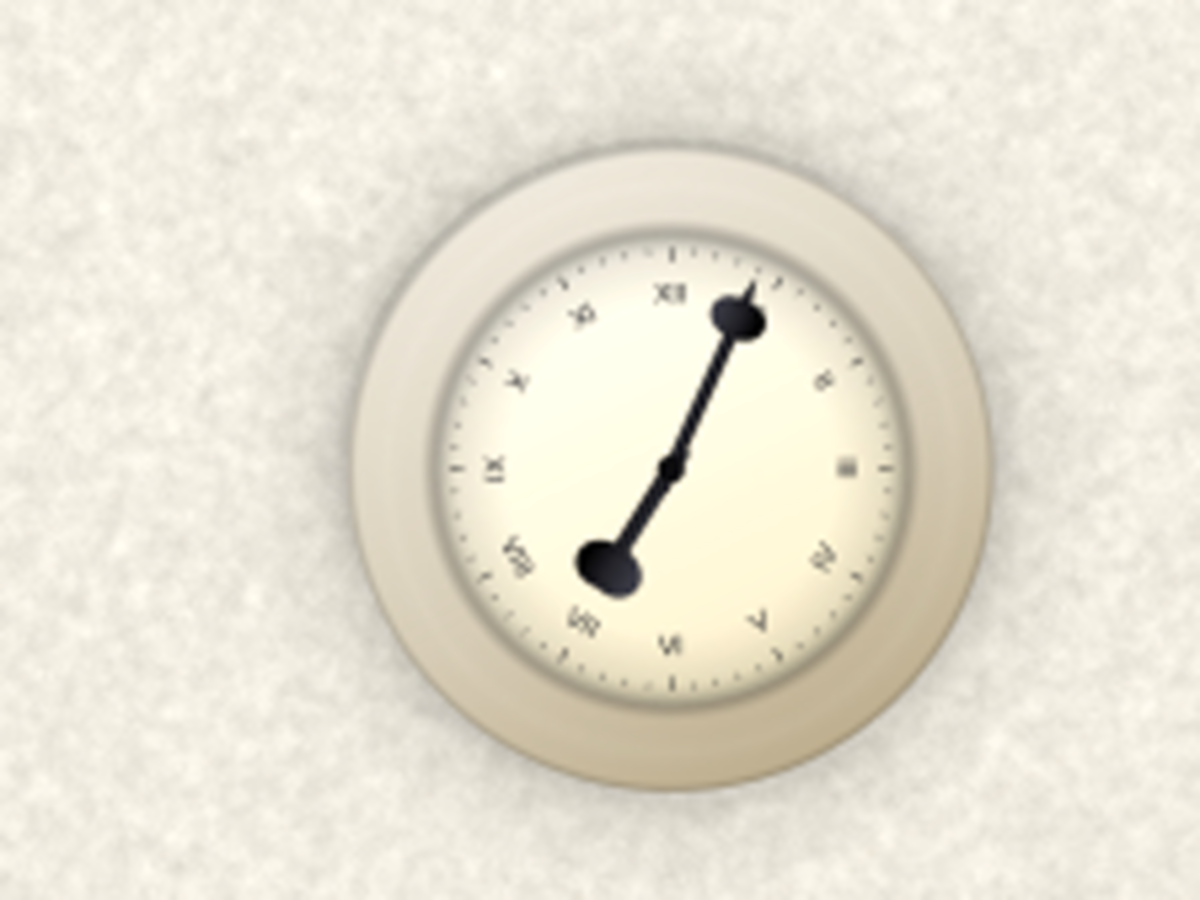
h=7 m=4
